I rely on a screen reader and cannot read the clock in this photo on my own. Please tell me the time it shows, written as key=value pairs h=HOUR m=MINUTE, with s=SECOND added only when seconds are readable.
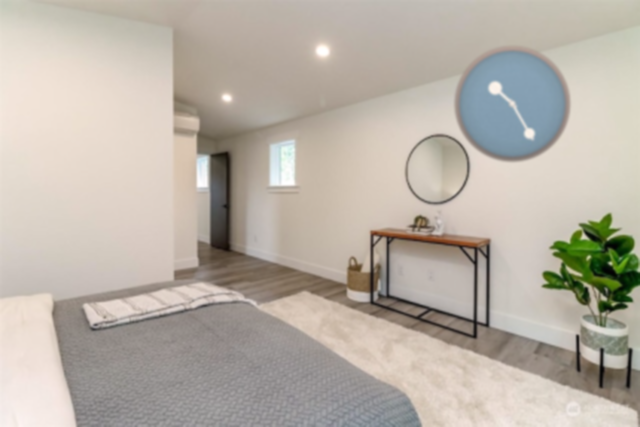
h=10 m=25
